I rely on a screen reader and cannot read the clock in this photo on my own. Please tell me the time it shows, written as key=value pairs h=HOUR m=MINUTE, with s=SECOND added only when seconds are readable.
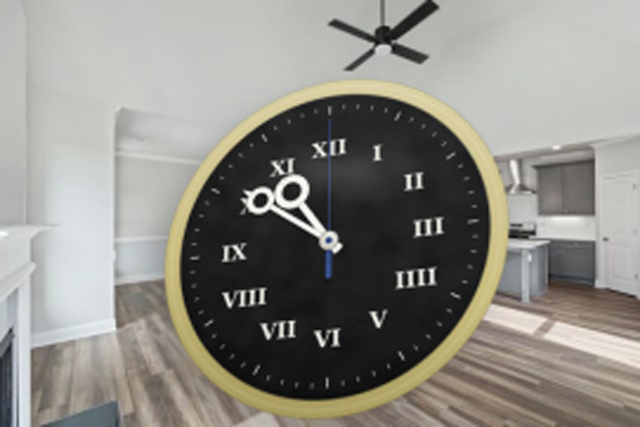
h=10 m=51 s=0
